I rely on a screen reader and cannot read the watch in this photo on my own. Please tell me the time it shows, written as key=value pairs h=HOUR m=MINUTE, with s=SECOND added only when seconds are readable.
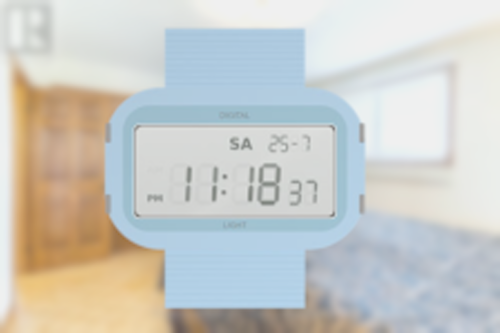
h=11 m=18 s=37
